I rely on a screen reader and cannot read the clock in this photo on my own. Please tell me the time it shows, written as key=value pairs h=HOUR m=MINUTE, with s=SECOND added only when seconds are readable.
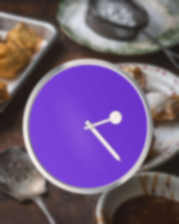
h=2 m=23
